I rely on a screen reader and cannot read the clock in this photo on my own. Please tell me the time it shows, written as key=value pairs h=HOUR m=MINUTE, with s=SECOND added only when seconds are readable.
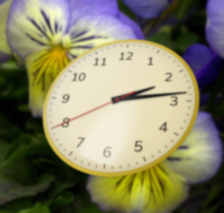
h=2 m=13 s=40
